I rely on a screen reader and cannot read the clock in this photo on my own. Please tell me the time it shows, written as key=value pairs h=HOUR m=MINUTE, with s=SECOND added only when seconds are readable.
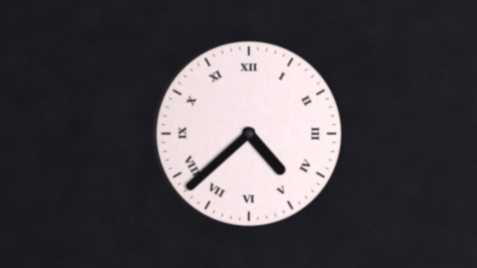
h=4 m=38
